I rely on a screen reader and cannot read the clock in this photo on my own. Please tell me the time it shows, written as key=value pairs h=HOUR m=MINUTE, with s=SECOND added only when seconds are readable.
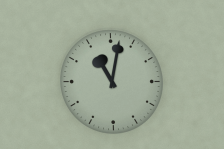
h=11 m=2
